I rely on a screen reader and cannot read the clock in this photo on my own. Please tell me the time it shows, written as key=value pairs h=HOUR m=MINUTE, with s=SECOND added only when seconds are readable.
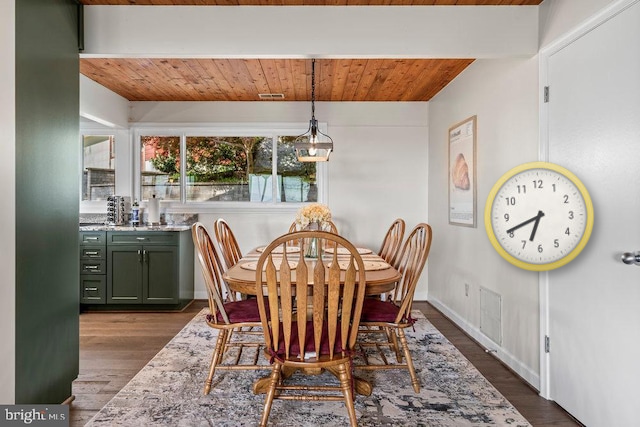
h=6 m=41
